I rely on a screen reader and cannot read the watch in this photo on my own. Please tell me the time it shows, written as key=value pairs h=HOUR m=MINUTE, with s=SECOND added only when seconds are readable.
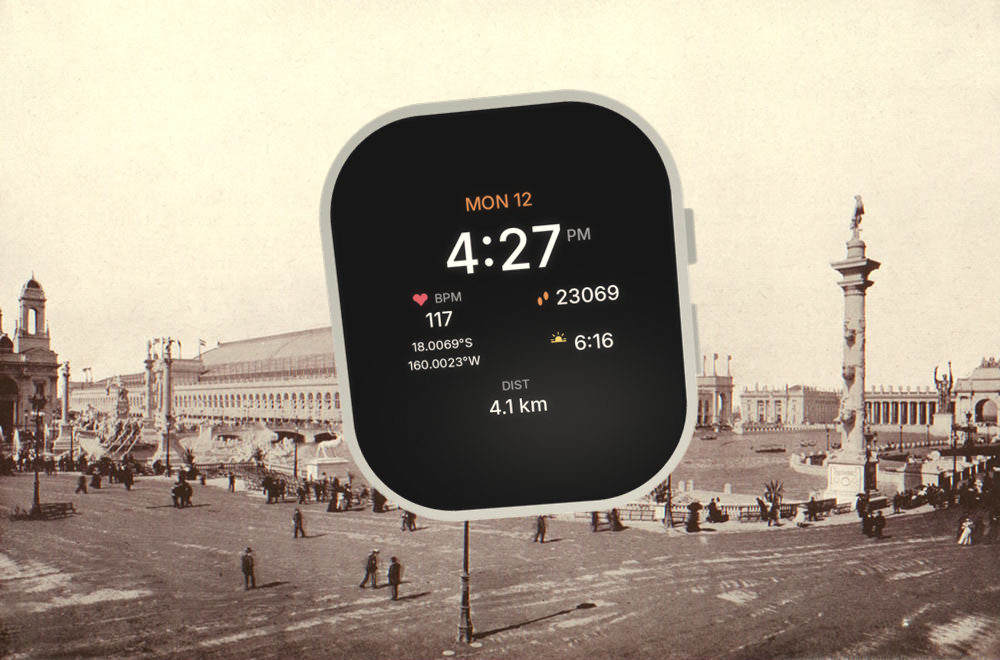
h=4 m=27
